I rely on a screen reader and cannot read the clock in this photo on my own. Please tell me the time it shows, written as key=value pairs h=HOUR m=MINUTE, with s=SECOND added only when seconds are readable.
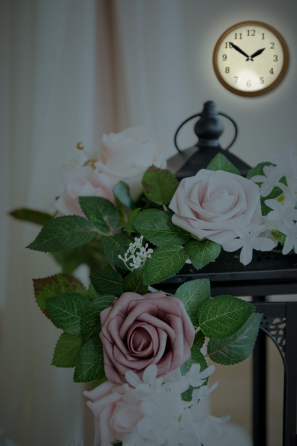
h=1 m=51
